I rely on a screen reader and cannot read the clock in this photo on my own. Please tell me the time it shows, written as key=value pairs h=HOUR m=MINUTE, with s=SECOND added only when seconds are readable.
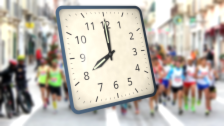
h=8 m=0
